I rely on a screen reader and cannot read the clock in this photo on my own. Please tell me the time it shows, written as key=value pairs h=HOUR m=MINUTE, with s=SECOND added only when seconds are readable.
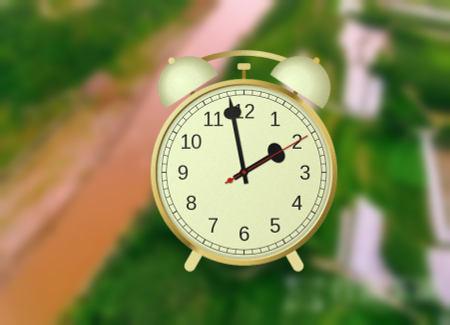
h=1 m=58 s=10
